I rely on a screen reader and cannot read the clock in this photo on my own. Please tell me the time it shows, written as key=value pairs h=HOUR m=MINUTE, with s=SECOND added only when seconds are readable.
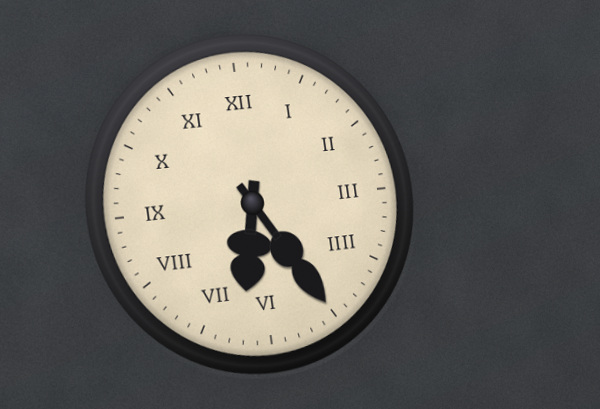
h=6 m=25
